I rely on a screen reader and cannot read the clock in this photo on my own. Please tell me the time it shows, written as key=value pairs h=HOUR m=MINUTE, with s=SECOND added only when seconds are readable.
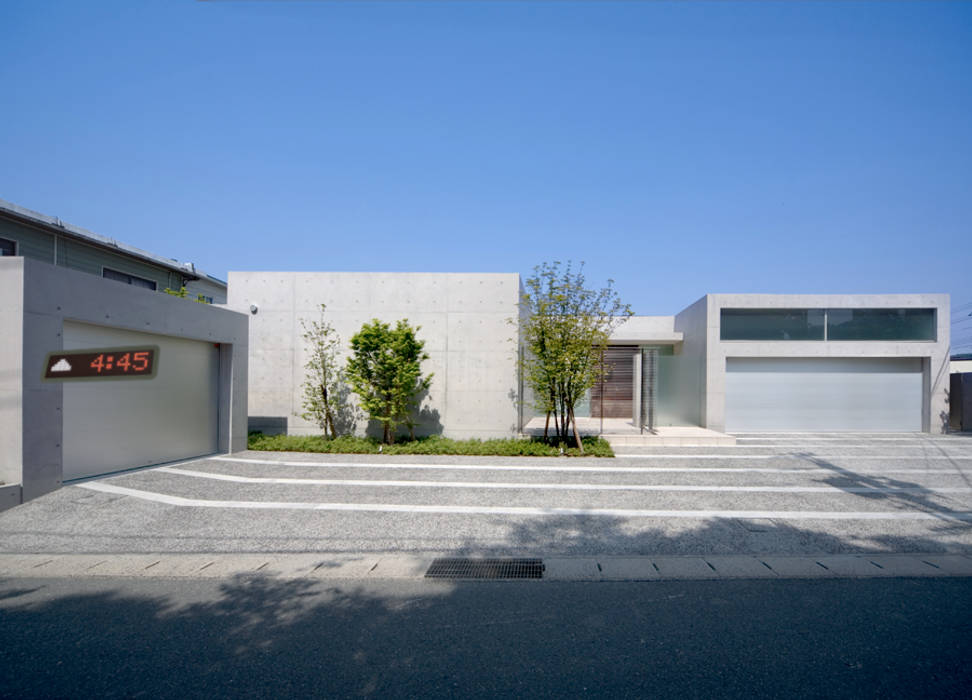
h=4 m=45
